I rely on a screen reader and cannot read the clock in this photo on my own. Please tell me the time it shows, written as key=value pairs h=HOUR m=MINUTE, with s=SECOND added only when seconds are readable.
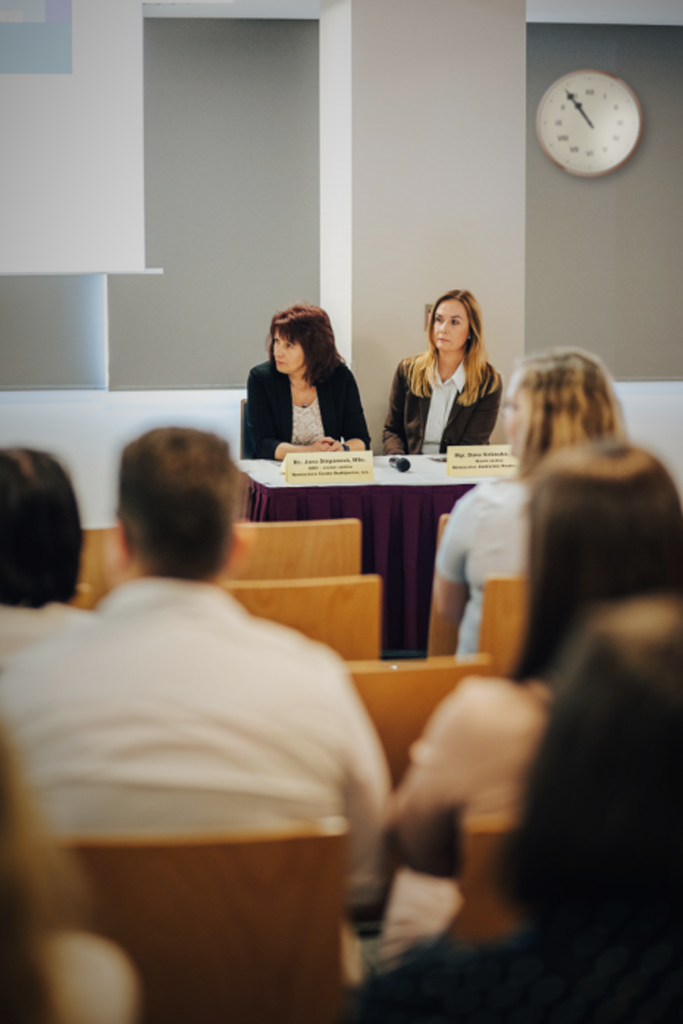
h=10 m=54
